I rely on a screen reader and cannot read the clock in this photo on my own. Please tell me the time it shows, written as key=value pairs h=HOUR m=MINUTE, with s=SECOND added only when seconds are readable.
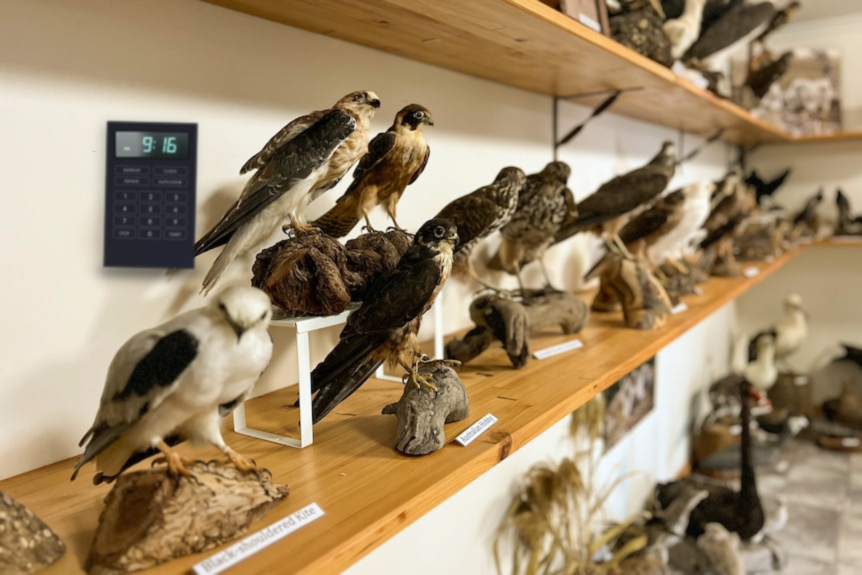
h=9 m=16
